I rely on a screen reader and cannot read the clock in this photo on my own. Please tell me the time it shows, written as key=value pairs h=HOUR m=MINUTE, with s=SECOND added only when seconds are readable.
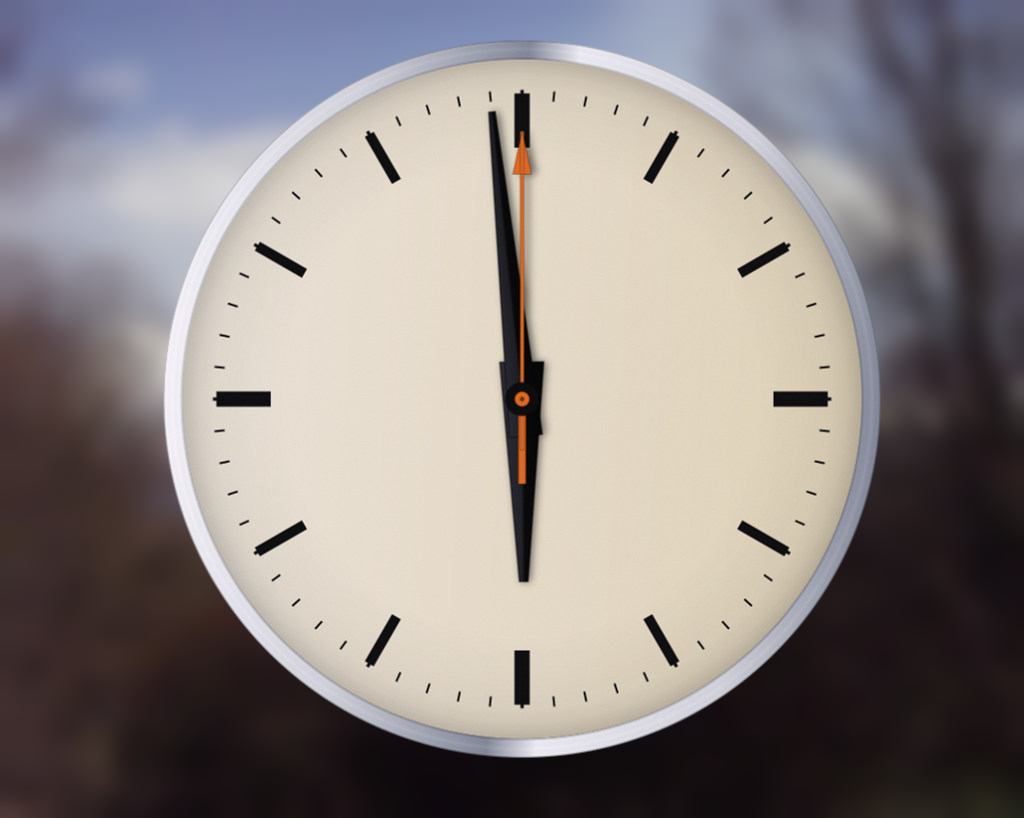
h=5 m=59 s=0
